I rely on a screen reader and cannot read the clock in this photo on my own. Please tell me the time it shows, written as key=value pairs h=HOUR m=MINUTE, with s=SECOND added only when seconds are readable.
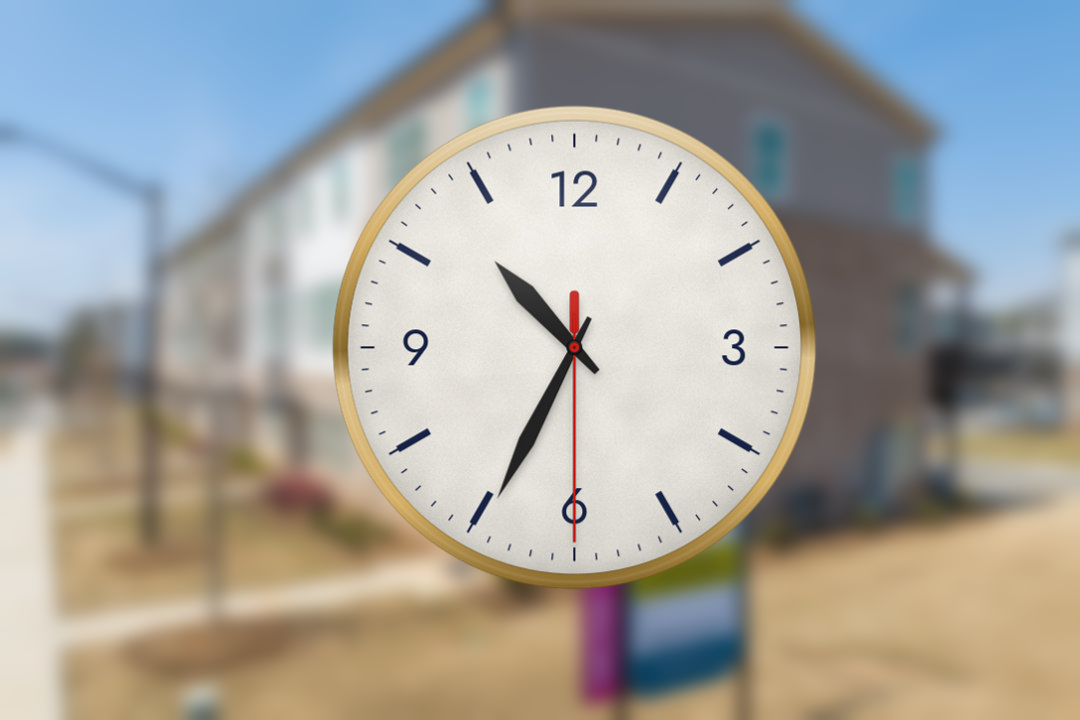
h=10 m=34 s=30
